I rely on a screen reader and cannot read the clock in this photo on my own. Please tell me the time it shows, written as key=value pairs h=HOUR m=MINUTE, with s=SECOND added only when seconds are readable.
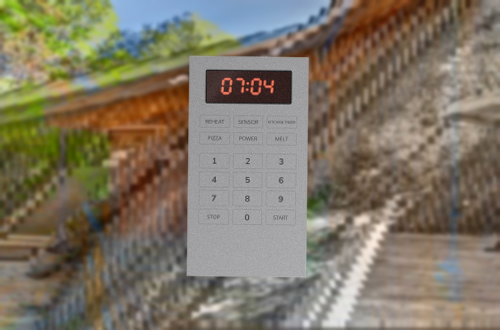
h=7 m=4
